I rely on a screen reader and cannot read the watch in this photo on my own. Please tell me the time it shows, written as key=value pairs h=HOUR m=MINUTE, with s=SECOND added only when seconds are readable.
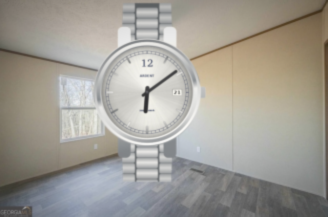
h=6 m=9
